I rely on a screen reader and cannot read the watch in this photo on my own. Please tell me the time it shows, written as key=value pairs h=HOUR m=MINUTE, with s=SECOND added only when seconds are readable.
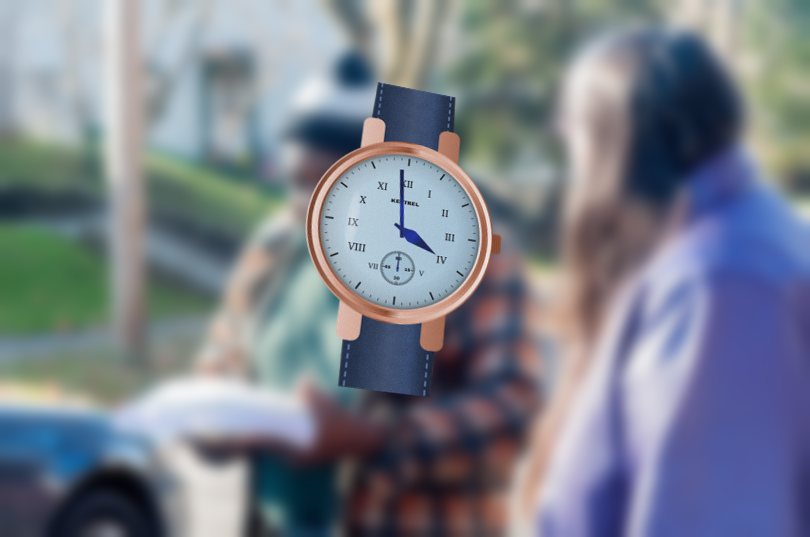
h=3 m=59
